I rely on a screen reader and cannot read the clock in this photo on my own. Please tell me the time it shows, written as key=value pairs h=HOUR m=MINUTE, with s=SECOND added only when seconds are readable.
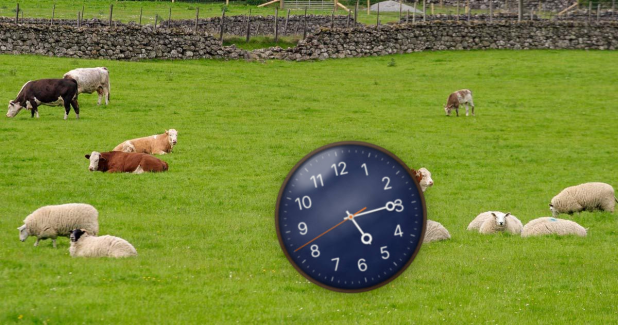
h=5 m=14 s=42
